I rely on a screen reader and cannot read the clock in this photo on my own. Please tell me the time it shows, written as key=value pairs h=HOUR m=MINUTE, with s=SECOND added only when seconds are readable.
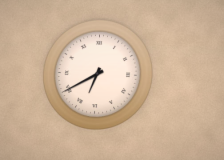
h=6 m=40
